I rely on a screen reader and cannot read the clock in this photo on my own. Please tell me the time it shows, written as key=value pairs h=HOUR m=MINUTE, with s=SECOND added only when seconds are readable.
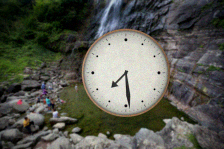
h=7 m=29
